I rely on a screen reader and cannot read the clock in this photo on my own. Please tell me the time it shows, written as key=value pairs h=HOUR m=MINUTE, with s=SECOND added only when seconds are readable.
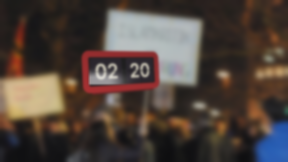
h=2 m=20
